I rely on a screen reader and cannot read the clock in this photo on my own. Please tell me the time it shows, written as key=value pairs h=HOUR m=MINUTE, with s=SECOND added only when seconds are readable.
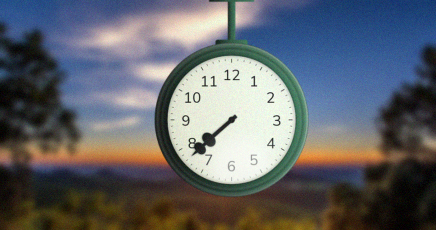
h=7 m=38
